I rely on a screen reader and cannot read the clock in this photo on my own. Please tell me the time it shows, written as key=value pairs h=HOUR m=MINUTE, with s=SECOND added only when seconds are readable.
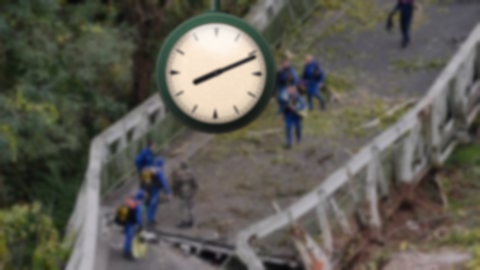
h=8 m=11
